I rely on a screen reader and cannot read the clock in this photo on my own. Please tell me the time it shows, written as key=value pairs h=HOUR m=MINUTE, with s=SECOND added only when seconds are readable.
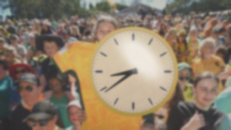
h=8 m=39
